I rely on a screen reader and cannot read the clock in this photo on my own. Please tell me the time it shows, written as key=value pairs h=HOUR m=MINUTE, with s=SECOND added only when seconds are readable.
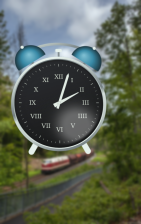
h=2 m=3
